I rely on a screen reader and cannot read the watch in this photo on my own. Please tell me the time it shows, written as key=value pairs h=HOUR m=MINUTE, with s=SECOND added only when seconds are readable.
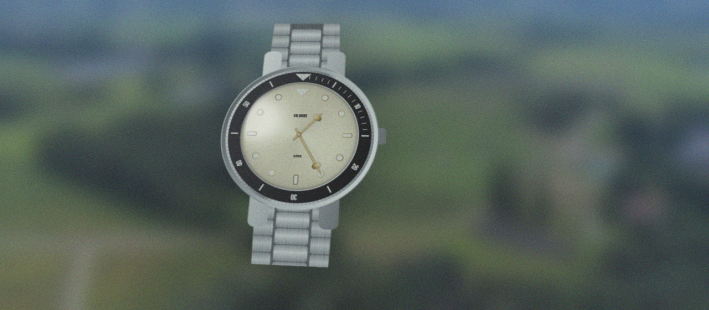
h=1 m=25
